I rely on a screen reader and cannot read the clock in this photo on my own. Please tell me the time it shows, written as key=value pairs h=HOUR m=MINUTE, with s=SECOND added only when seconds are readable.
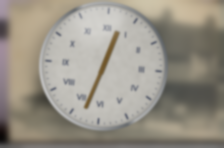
h=12 m=33
